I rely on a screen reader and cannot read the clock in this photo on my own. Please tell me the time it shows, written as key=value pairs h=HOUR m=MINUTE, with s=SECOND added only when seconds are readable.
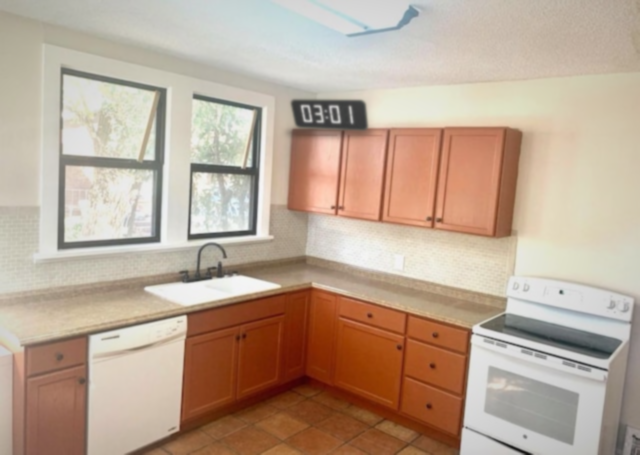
h=3 m=1
